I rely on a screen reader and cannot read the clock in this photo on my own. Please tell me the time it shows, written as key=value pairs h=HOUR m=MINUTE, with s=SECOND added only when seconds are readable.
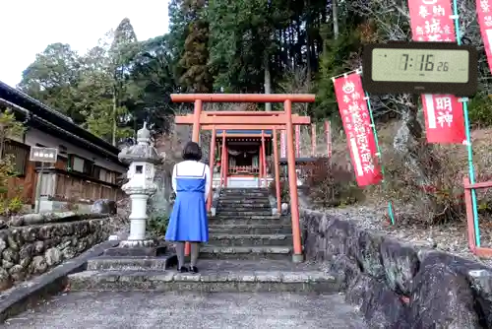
h=7 m=16 s=26
